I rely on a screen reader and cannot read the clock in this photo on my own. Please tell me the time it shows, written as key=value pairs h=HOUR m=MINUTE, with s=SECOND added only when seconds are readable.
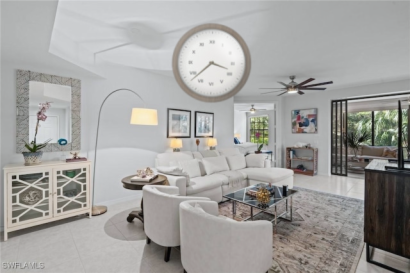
h=3 m=38
